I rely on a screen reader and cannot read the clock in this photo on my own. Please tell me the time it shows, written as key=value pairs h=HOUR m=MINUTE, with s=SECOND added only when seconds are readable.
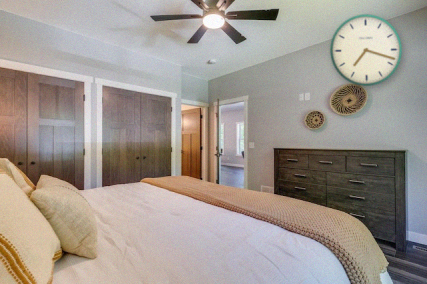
h=7 m=18
